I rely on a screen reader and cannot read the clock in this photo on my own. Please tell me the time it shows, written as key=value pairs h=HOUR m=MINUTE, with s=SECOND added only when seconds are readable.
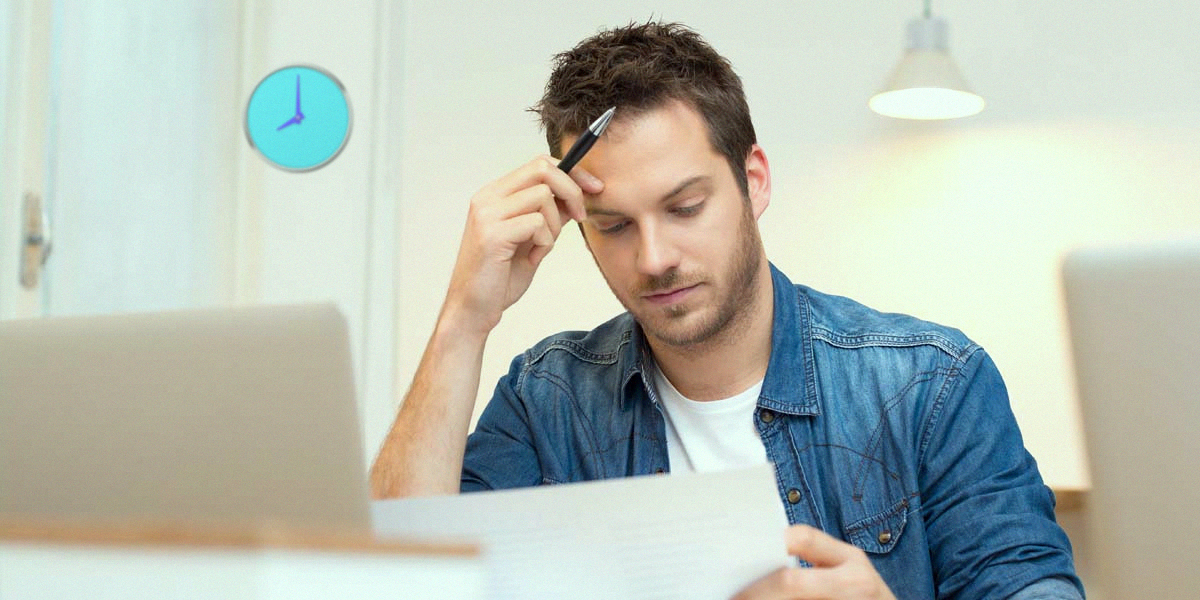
h=8 m=0
